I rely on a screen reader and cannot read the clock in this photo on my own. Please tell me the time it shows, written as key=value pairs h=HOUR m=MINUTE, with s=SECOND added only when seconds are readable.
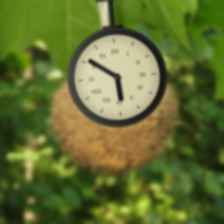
h=5 m=51
